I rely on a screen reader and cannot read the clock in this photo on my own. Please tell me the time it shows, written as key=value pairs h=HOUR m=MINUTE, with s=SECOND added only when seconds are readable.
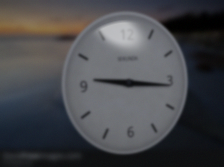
h=9 m=16
